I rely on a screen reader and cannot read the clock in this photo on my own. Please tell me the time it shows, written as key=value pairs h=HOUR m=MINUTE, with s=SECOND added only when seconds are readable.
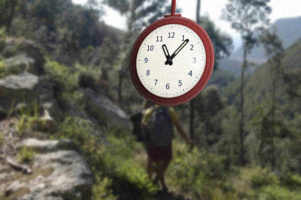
h=11 m=7
